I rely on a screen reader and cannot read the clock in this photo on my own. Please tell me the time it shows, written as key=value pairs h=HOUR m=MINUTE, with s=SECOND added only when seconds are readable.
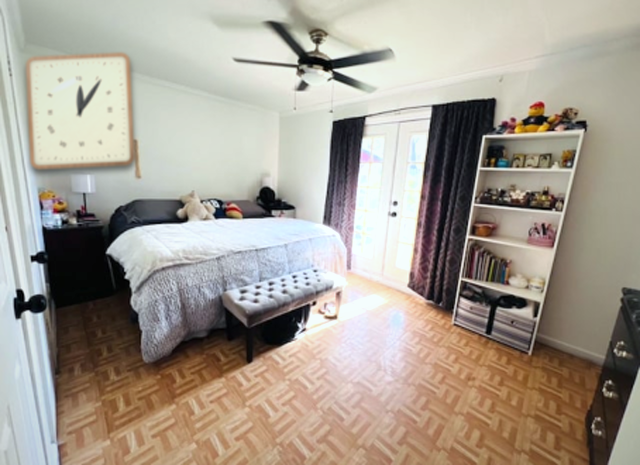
h=12 m=6
